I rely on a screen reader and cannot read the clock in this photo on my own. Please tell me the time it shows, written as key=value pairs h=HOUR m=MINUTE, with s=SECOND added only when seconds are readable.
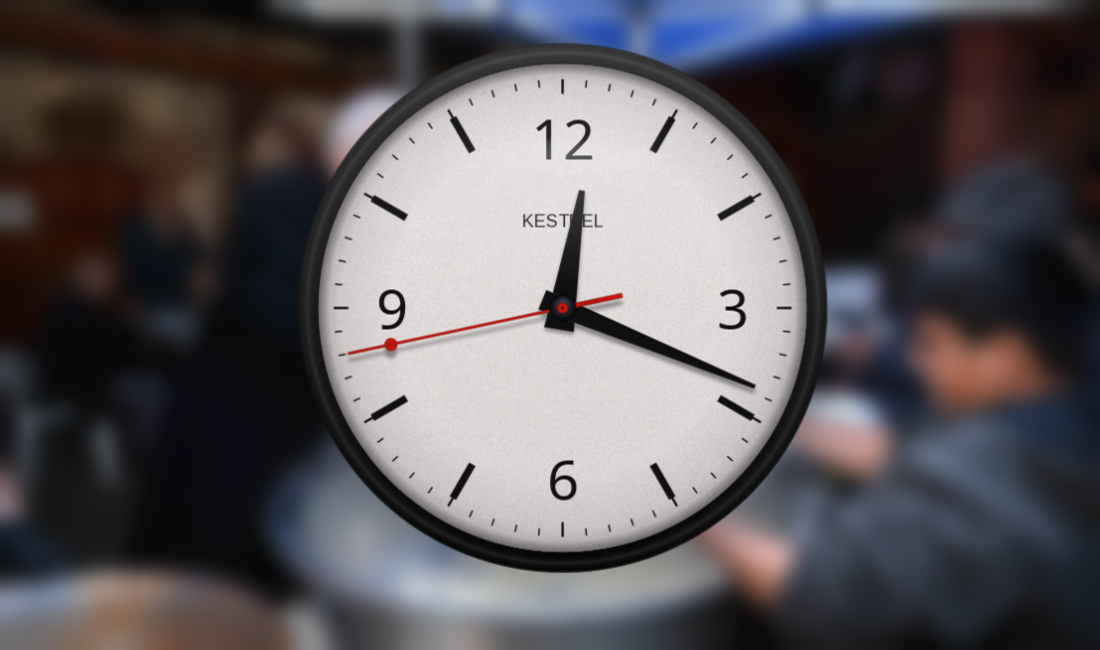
h=12 m=18 s=43
